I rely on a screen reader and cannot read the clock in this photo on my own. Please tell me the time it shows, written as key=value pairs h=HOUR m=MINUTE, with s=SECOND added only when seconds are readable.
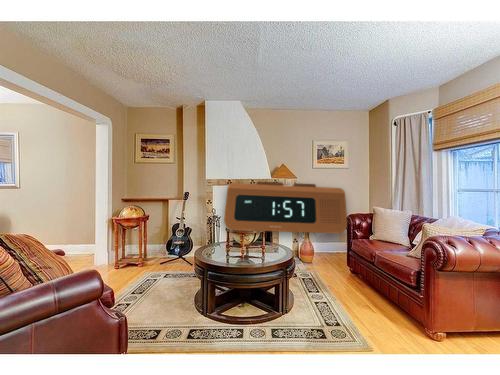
h=1 m=57
